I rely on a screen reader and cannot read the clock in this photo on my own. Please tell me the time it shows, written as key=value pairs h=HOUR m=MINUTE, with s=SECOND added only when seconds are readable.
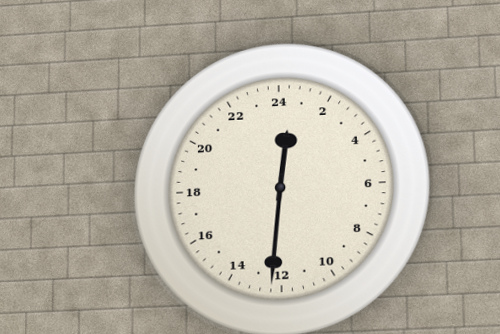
h=0 m=31
